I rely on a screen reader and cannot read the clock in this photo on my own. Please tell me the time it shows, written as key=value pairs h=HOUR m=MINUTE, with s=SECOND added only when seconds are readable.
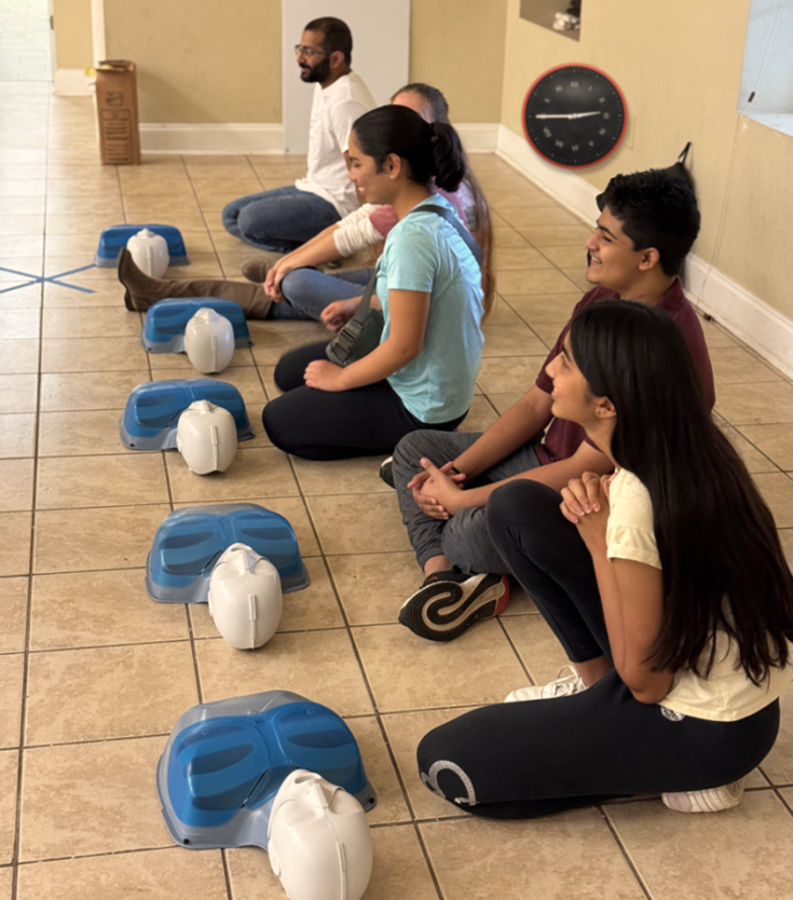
h=2 m=45
